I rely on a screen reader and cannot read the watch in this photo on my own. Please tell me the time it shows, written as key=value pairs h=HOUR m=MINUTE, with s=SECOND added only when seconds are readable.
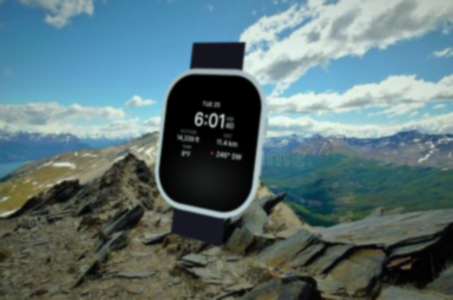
h=6 m=1
